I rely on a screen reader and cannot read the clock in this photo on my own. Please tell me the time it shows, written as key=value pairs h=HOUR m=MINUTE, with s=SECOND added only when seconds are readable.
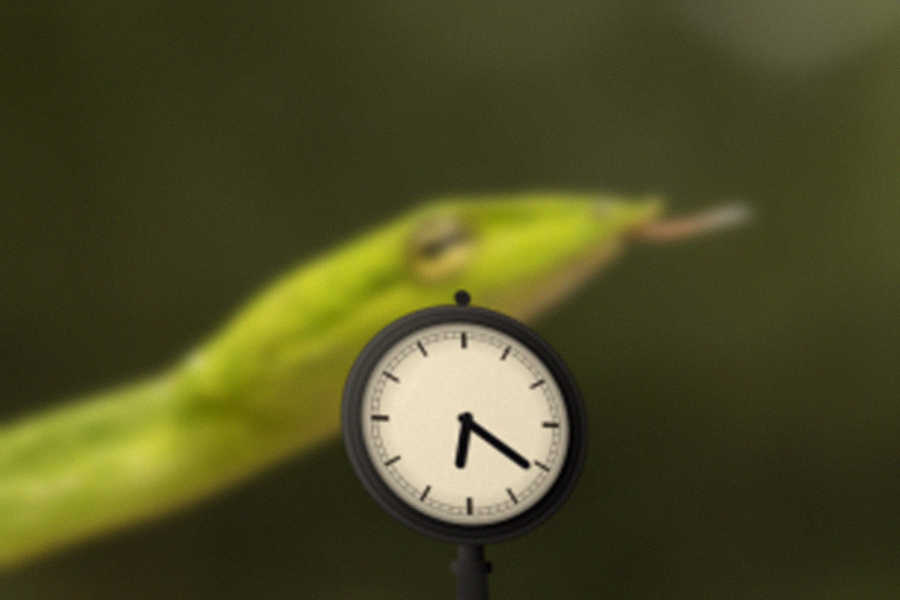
h=6 m=21
